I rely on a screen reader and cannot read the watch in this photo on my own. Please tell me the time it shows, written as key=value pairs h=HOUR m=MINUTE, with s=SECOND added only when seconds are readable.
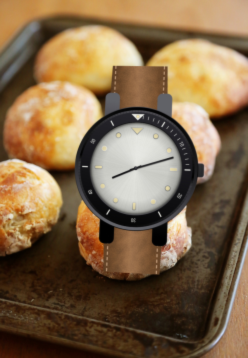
h=8 m=12
